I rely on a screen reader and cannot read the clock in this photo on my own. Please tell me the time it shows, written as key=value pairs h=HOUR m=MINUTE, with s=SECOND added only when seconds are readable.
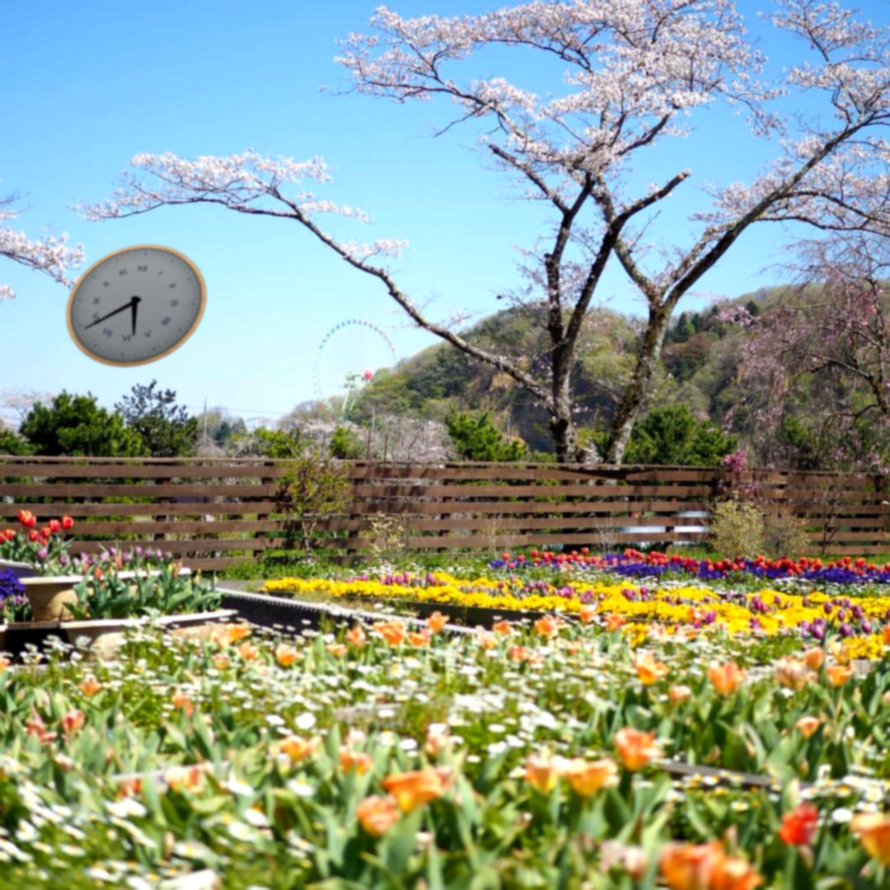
h=5 m=39
